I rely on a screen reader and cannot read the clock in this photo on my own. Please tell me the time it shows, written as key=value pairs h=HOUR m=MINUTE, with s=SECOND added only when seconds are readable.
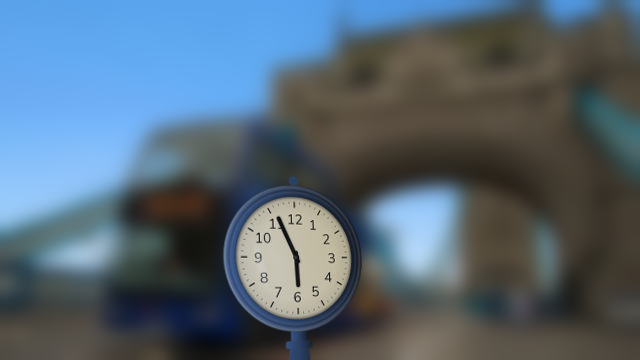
h=5 m=56
